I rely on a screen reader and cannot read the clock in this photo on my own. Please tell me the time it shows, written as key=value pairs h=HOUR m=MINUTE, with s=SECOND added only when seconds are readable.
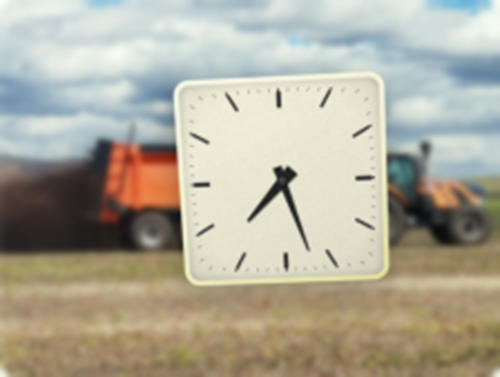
h=7 m=27
